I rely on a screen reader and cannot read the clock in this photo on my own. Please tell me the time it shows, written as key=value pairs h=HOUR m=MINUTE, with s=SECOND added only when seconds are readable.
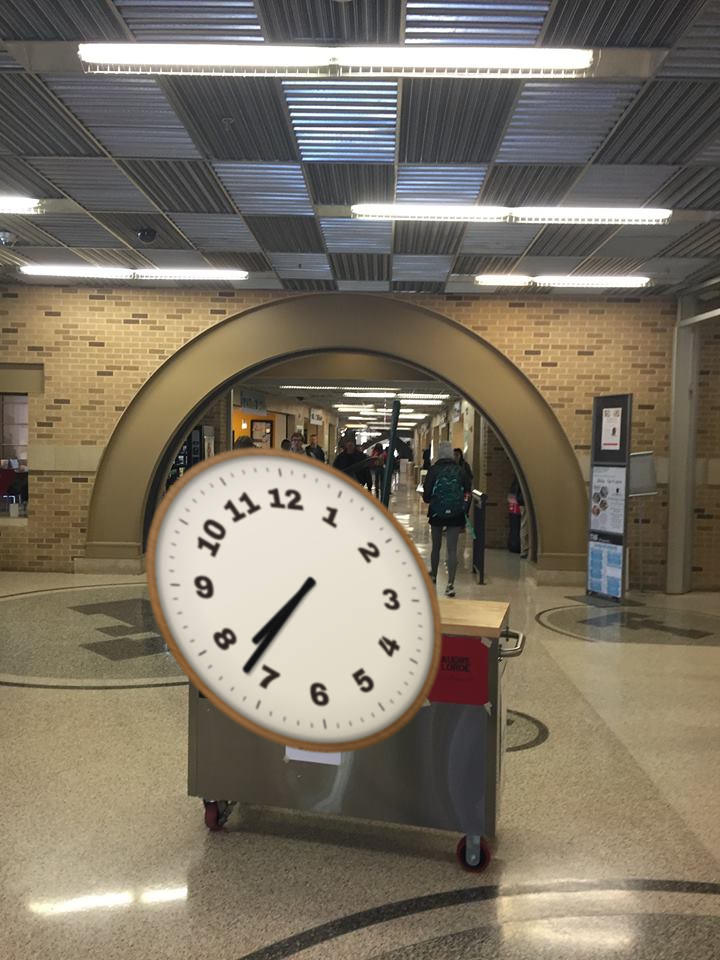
h=7 m=37
